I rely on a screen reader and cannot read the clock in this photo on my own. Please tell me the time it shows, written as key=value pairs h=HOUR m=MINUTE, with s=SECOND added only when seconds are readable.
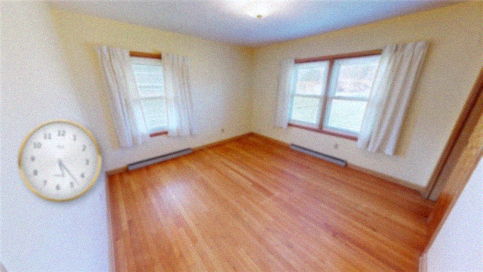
h=5 m=23
